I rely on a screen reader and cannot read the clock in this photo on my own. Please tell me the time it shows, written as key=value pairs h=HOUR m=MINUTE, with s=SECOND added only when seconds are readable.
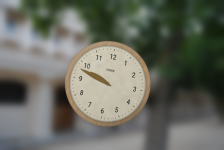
h=9 m=48
